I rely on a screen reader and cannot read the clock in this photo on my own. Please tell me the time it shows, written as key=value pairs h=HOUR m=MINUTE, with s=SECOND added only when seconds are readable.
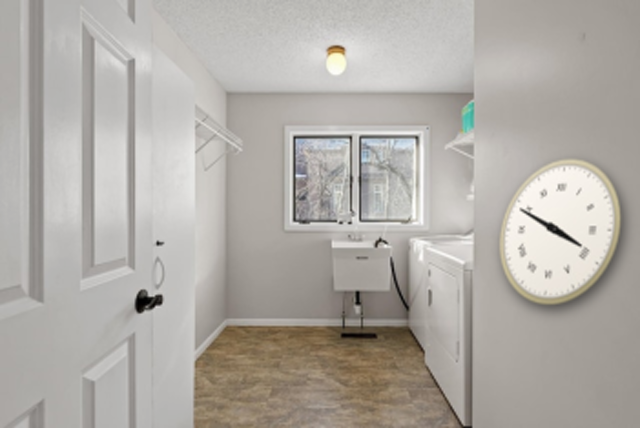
h=3 m=49
